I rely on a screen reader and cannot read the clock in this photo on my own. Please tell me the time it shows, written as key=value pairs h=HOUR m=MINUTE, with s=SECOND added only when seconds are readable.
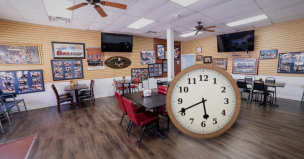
h=5 m=41
